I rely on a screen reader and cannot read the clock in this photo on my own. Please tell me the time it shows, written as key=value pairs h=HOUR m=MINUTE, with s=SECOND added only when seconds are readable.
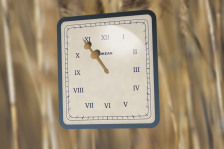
h=10 m=54
